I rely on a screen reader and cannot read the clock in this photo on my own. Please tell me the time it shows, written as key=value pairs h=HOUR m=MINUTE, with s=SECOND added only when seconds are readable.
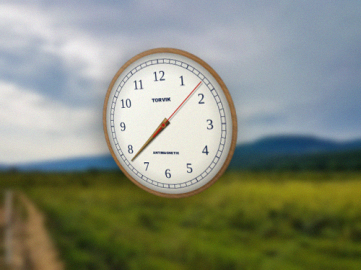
h=7 m=38 s=8
